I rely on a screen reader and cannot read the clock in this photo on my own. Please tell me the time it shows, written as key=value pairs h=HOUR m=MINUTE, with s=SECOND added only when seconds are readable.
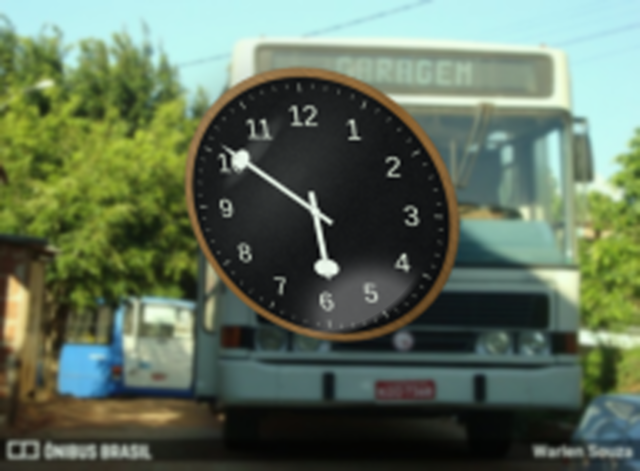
h=5 m=51
